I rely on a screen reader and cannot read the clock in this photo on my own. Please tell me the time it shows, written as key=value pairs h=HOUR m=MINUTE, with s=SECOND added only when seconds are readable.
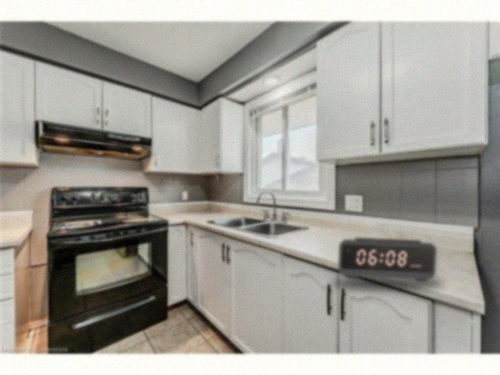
h=6 m=8
